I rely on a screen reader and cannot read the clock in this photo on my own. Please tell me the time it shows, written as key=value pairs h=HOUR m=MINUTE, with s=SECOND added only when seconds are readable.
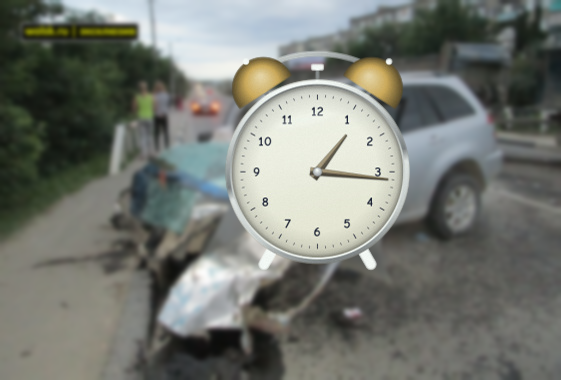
h=1 m=16
